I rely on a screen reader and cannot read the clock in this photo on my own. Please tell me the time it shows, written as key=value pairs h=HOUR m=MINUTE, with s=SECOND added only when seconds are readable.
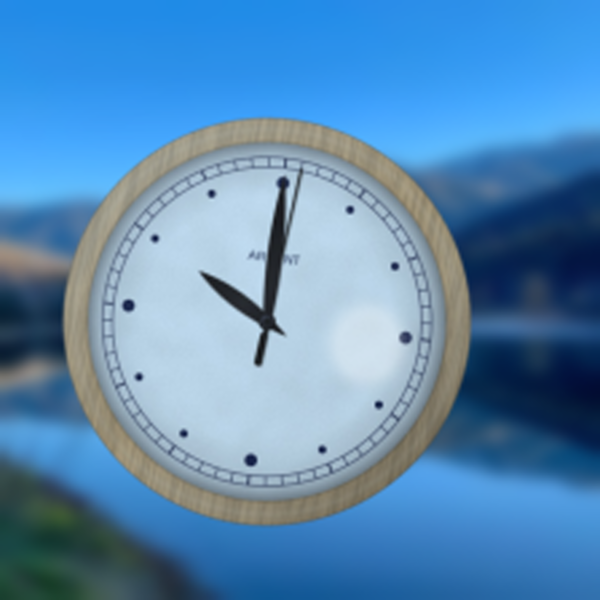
h=10 m=0 s=1
